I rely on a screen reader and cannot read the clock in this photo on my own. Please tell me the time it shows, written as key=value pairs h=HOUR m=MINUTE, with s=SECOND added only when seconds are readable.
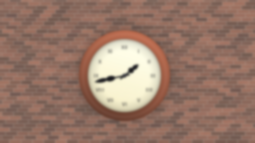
h=1 m=43
